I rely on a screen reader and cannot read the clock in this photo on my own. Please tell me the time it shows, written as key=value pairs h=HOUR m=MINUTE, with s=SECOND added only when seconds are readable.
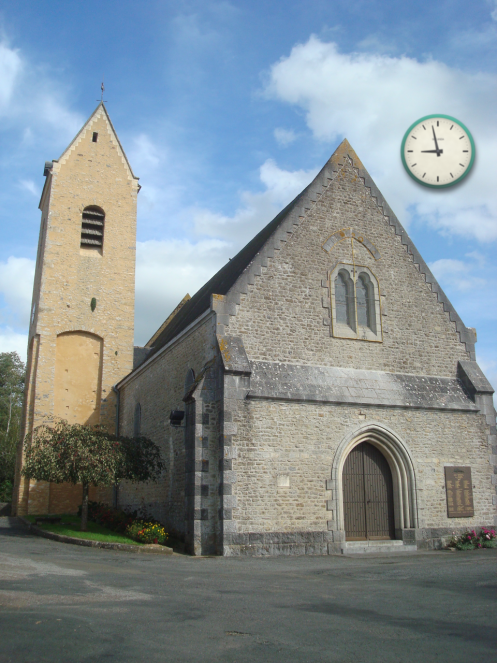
h=8 m=58
